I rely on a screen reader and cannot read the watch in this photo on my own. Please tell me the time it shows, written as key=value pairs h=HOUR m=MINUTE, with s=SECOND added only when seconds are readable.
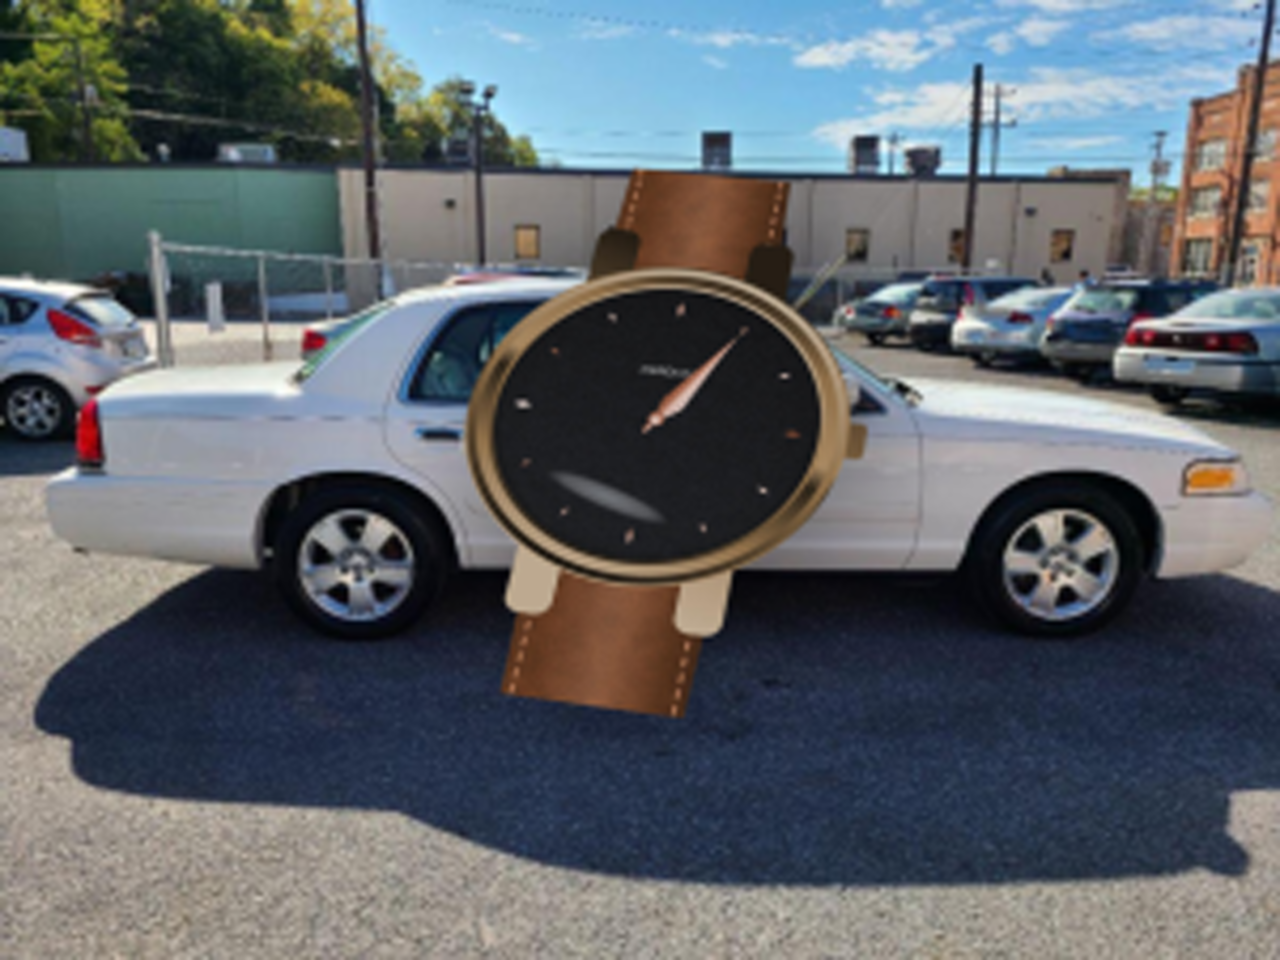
h=1 m=5
